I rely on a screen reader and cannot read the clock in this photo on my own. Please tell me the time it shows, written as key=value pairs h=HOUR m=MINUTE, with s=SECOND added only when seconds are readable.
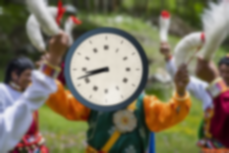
h=8 m=42
